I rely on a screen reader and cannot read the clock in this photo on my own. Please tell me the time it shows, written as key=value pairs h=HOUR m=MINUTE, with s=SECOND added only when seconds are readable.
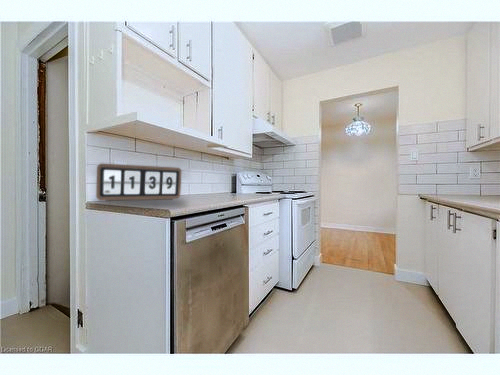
h=11 m=39
